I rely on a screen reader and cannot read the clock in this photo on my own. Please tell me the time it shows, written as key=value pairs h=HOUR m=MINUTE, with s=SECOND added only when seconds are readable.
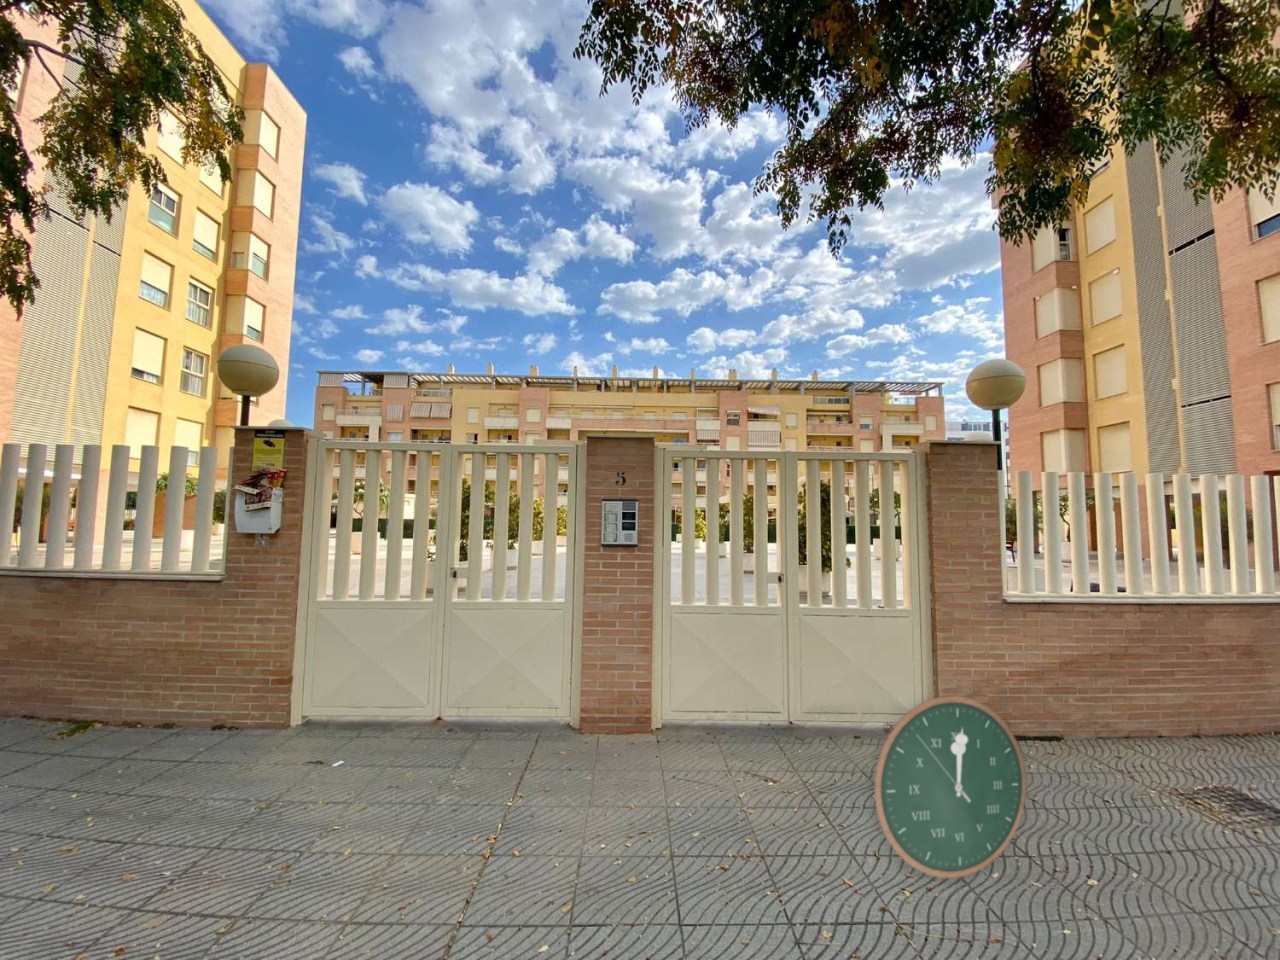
h=12 m=0 s=53
